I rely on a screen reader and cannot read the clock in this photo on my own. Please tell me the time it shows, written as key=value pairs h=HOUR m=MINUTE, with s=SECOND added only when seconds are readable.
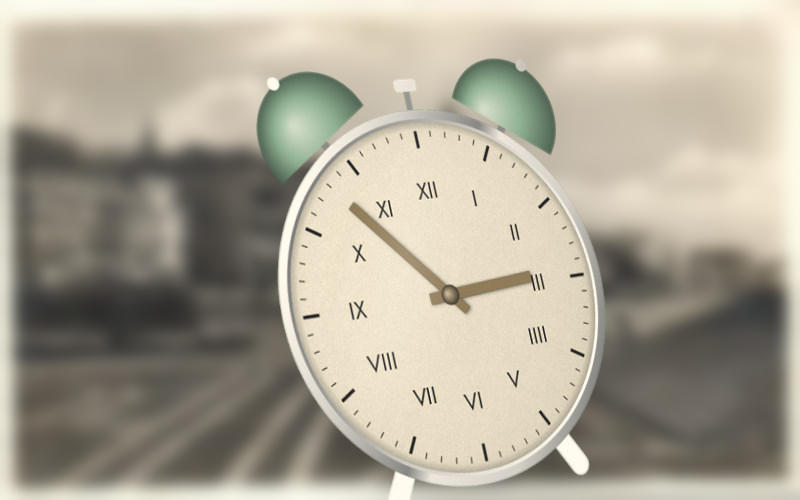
h=2 m=53
